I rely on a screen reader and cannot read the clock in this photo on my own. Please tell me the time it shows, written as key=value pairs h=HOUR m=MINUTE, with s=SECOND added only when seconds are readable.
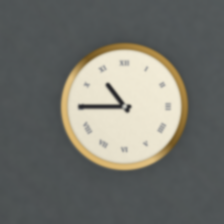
h=10 m=45
